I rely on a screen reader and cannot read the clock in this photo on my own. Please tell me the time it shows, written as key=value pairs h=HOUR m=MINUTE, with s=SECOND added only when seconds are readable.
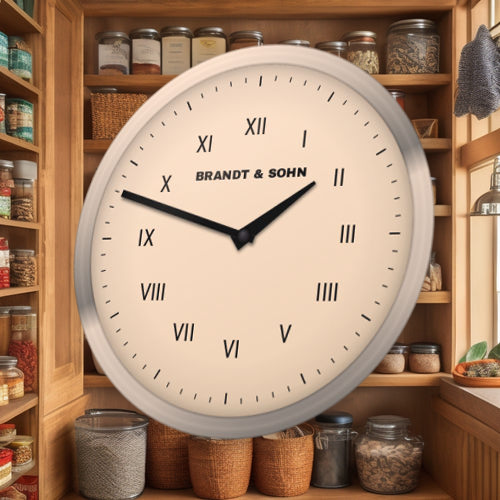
h=1 m=48
